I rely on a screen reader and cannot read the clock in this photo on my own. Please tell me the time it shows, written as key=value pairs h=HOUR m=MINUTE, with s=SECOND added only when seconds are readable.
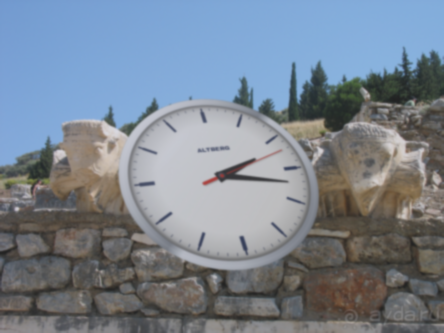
h=2 m=17 s=12
